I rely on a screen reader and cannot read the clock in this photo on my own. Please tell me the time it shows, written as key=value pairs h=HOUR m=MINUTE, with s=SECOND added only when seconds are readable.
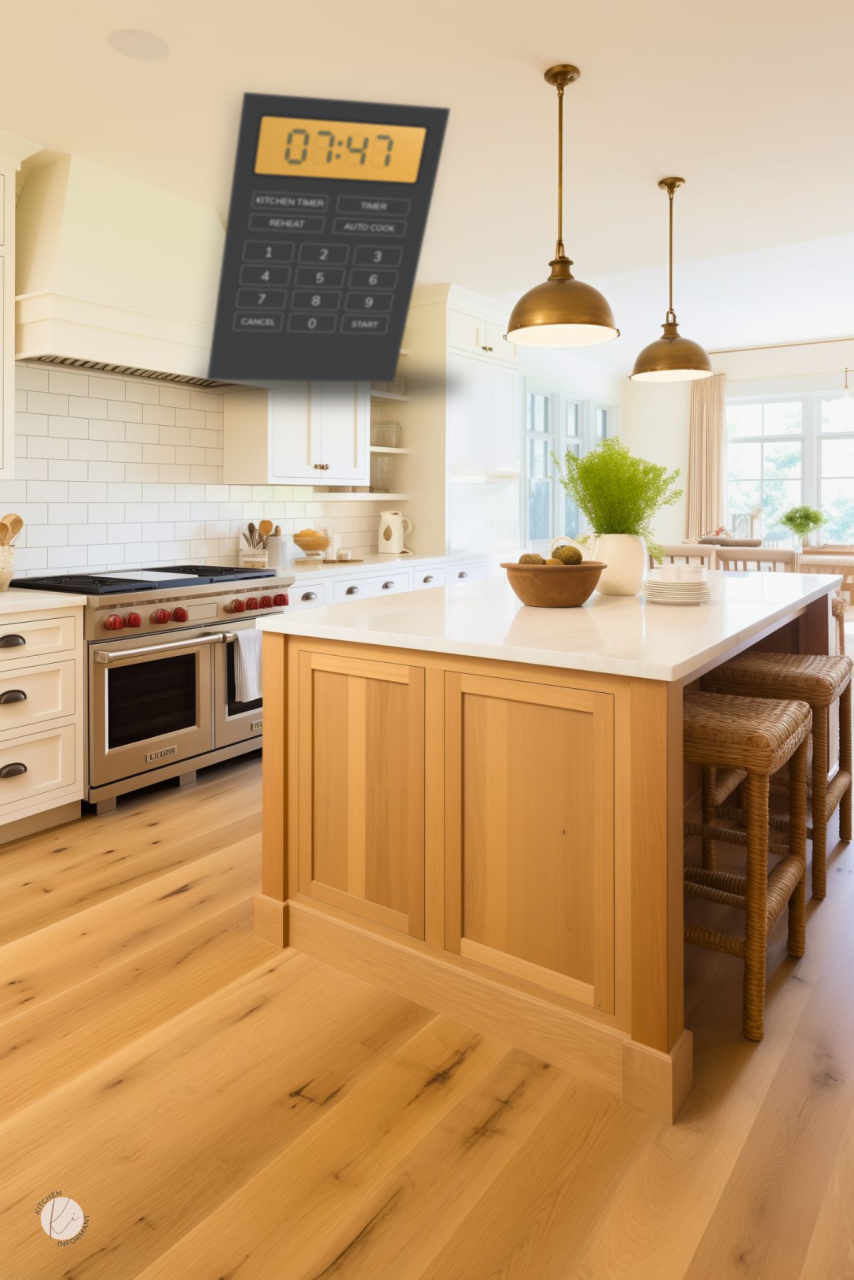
h=7 m=47
